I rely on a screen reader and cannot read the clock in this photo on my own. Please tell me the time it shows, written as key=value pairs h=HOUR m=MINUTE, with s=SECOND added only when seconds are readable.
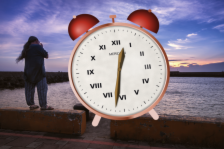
h=12 m=32
